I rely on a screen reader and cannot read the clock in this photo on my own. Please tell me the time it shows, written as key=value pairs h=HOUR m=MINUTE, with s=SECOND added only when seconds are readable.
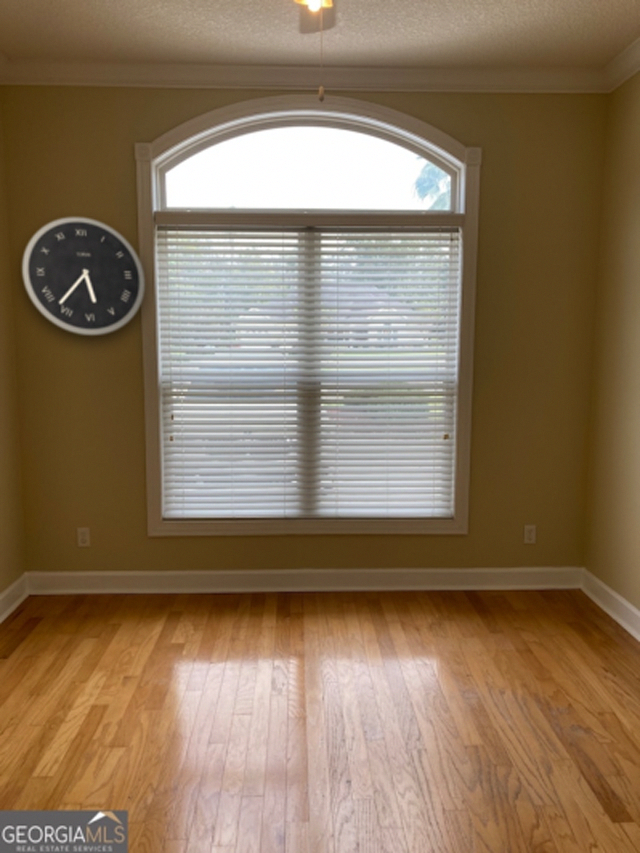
h=5 m=37
